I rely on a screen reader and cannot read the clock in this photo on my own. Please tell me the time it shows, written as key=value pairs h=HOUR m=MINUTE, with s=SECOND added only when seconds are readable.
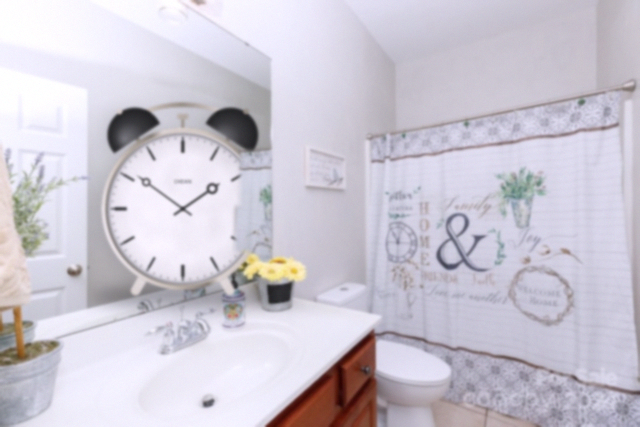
h=1 m=51
